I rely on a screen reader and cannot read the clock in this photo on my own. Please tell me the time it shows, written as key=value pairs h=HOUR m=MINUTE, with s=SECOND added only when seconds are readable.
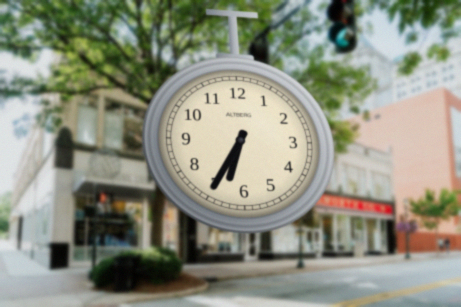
h=6 m=35
